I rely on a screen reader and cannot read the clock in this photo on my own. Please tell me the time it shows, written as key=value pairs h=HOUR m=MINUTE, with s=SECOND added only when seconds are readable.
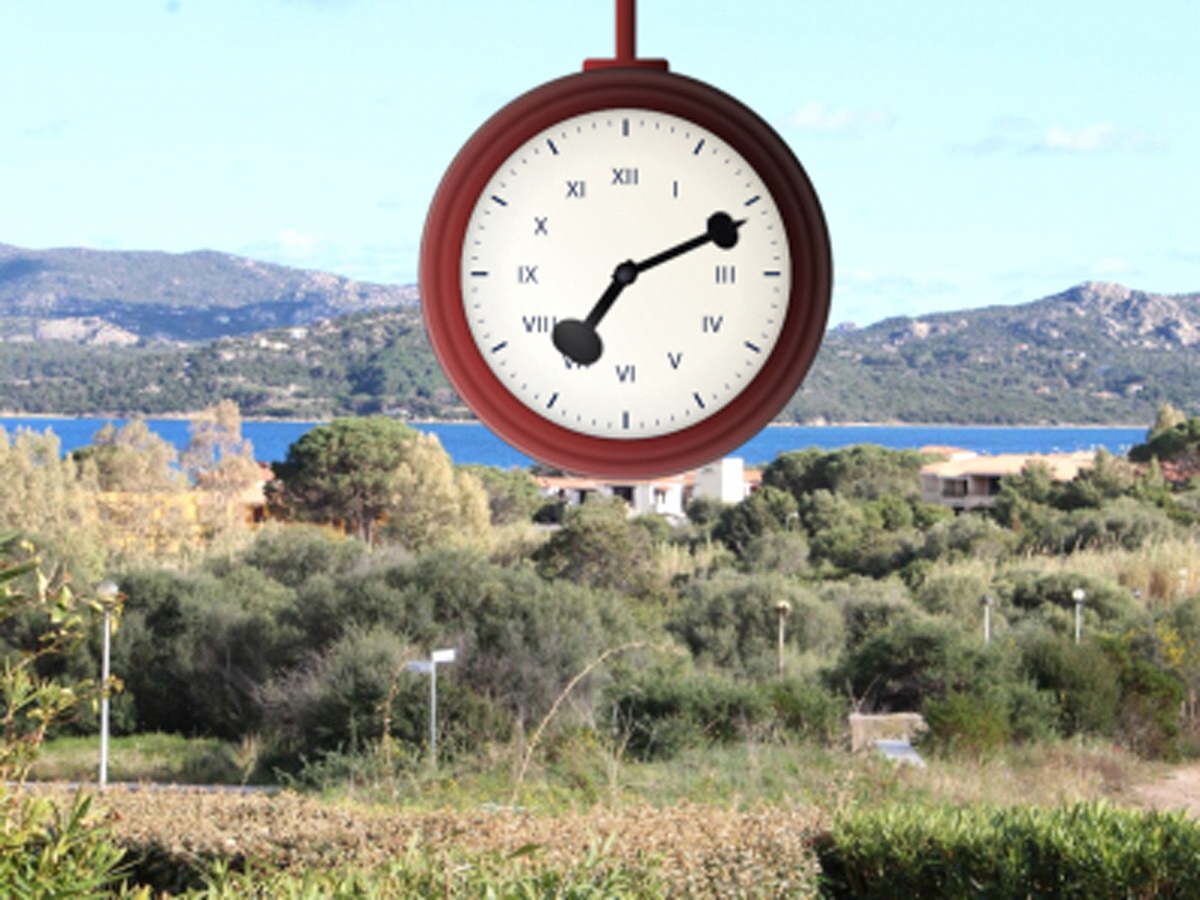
h=7 m=11
